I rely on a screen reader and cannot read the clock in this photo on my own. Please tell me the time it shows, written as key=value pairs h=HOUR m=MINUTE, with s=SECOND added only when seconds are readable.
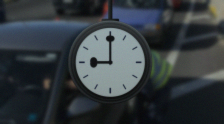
h=9 m=0
